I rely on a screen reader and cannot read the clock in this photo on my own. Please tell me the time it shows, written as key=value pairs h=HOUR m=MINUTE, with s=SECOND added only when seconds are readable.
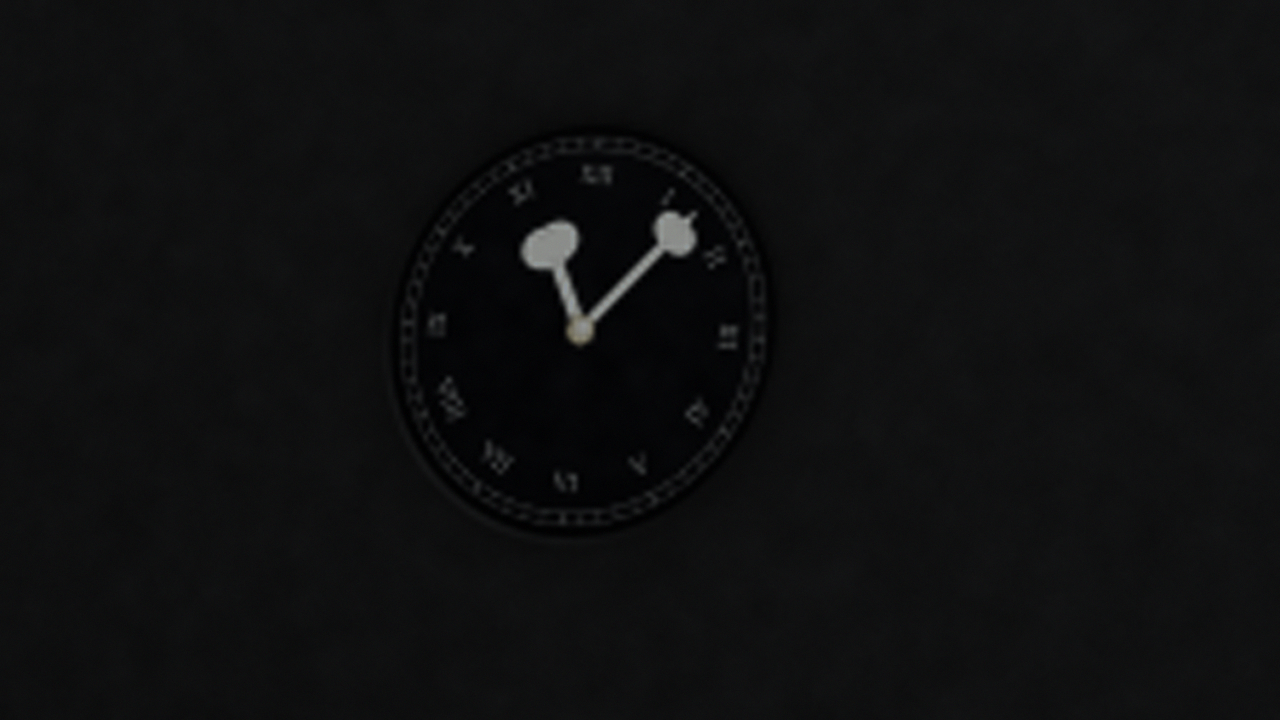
h=11 m=7
